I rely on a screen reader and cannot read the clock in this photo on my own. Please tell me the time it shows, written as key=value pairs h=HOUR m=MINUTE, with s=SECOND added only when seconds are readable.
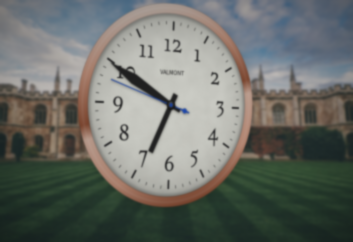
h=6 m=49 s=48
